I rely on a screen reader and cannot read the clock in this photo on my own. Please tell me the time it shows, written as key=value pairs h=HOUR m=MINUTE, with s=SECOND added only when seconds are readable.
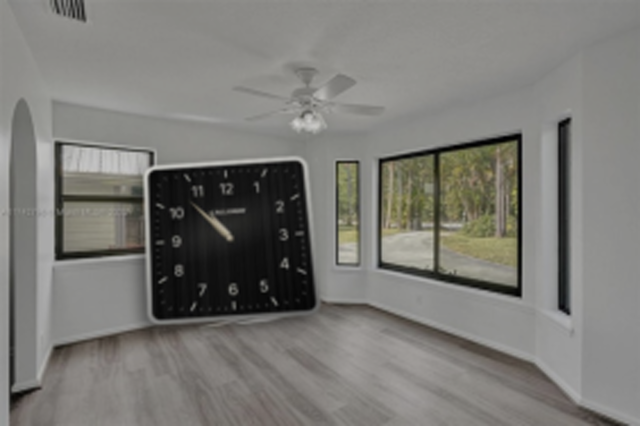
h=10 m=53
